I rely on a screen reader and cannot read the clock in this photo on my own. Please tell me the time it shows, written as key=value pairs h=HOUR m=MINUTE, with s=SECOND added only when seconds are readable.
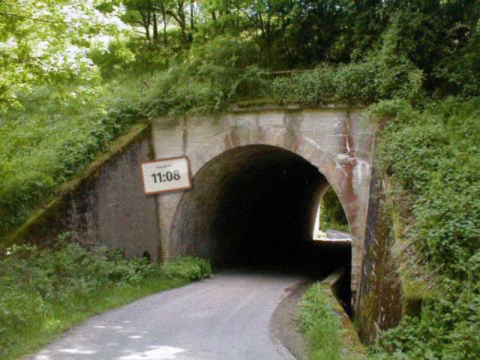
h=11 m=8
